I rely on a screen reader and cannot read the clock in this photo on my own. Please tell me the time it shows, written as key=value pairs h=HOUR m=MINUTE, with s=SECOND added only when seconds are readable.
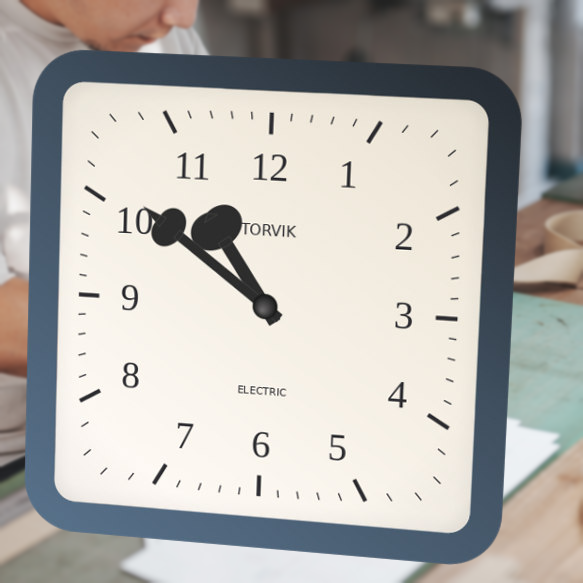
h=10 m=51
